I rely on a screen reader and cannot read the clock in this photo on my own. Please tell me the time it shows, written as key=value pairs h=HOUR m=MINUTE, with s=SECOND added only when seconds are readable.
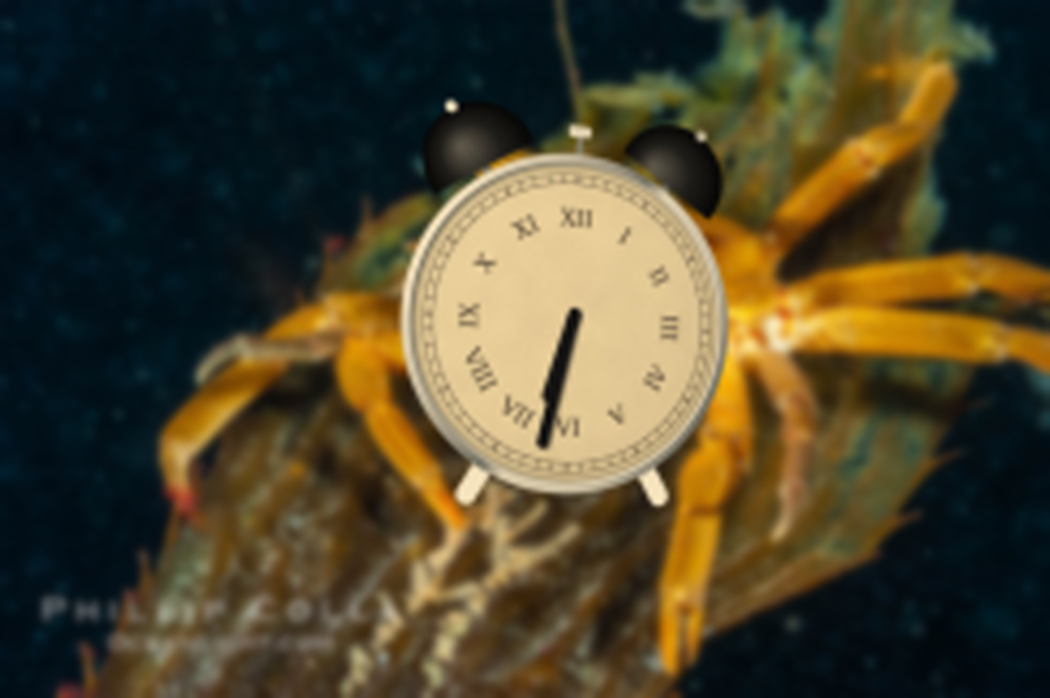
h=6 m=32
